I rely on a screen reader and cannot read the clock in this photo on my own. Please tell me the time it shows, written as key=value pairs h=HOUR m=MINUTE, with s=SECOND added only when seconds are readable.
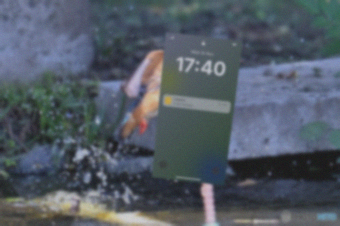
h=17 m=40
